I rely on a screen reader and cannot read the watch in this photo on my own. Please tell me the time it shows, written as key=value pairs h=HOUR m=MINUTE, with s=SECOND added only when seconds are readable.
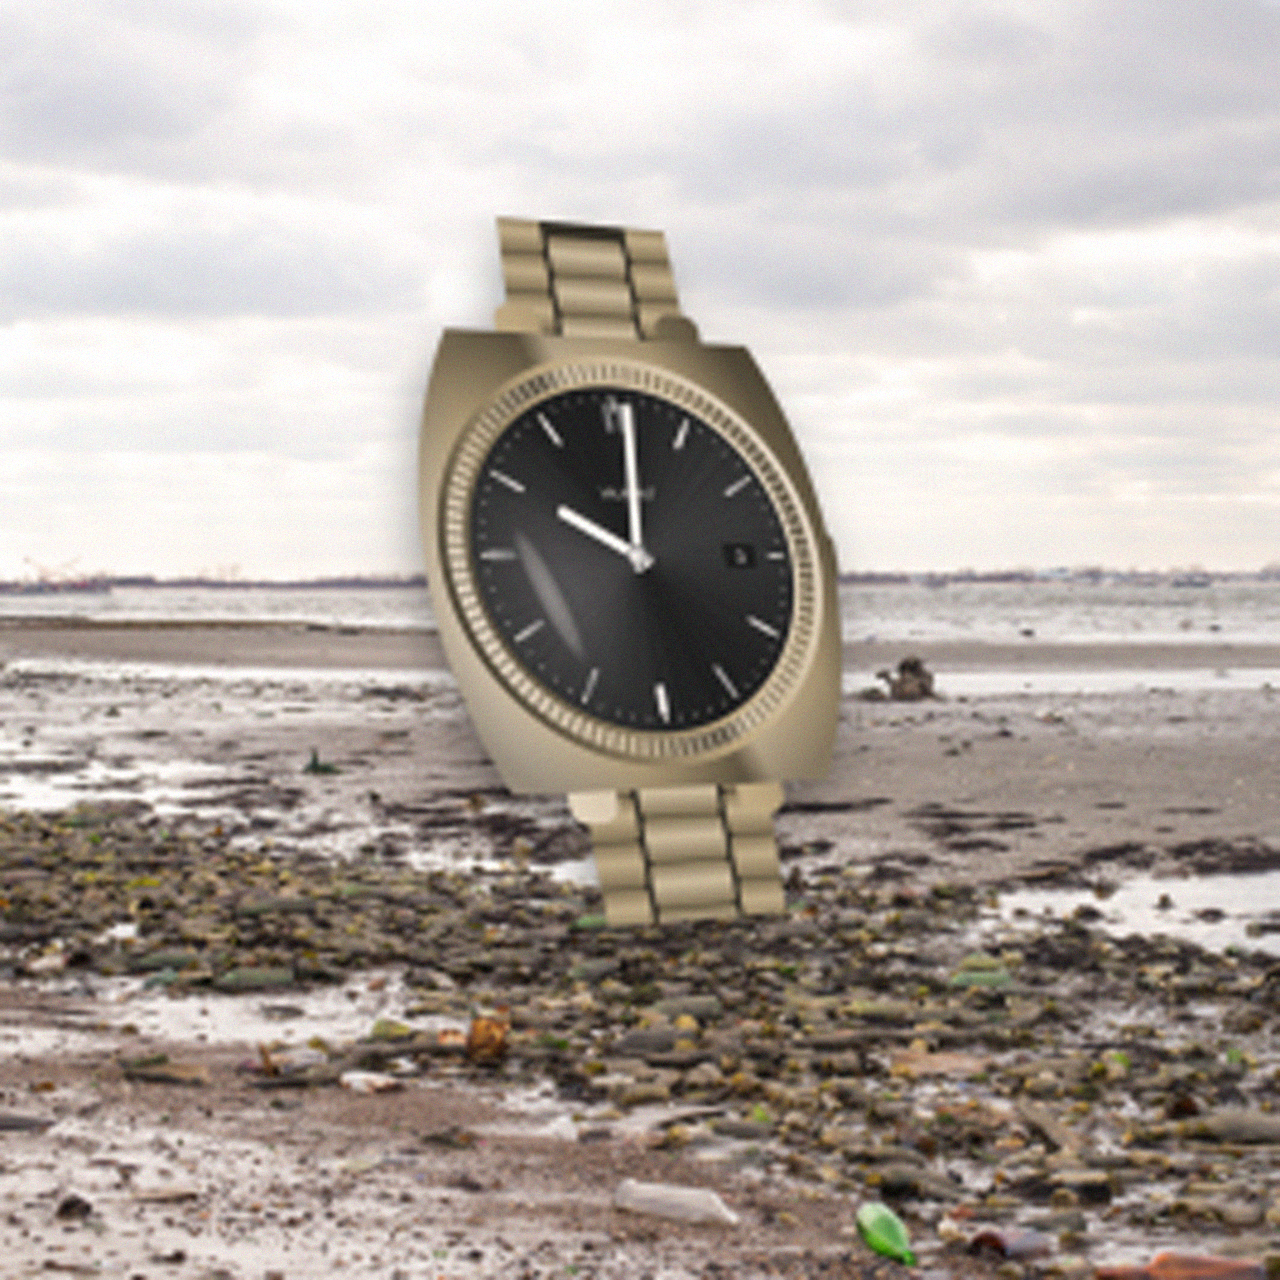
h=10 m=1
